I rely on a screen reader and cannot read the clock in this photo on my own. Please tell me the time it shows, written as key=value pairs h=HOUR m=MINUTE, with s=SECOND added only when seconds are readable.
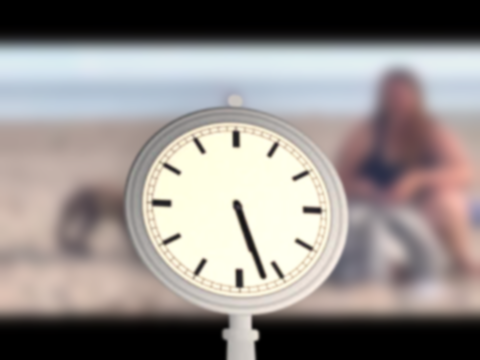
h=5 m=27
